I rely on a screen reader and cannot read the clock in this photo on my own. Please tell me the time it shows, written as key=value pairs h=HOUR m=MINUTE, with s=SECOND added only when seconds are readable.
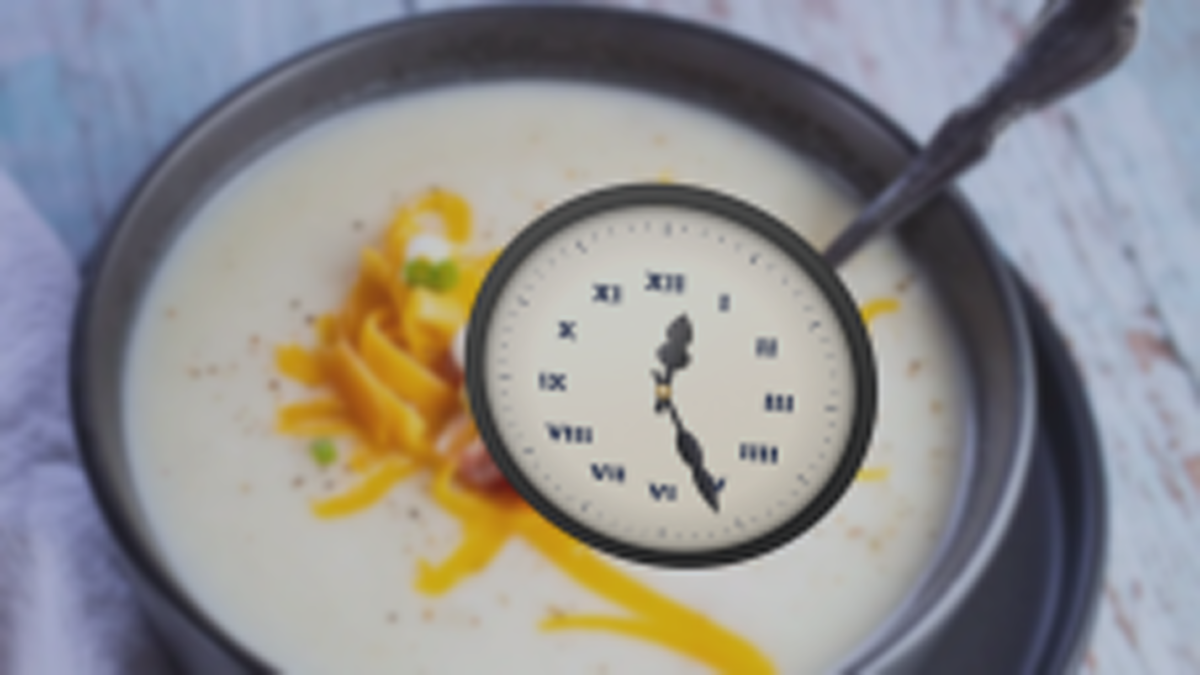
h=12 m=26
